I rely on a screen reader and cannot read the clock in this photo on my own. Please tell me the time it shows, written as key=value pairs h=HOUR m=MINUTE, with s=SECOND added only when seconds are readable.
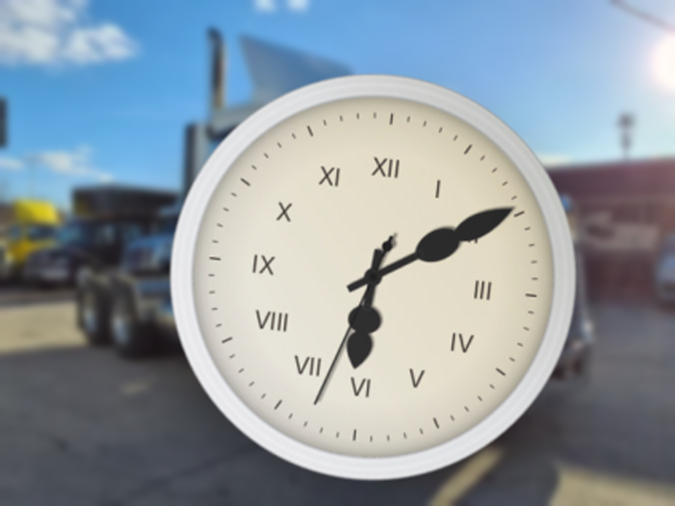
h=6 m=9 s=33
